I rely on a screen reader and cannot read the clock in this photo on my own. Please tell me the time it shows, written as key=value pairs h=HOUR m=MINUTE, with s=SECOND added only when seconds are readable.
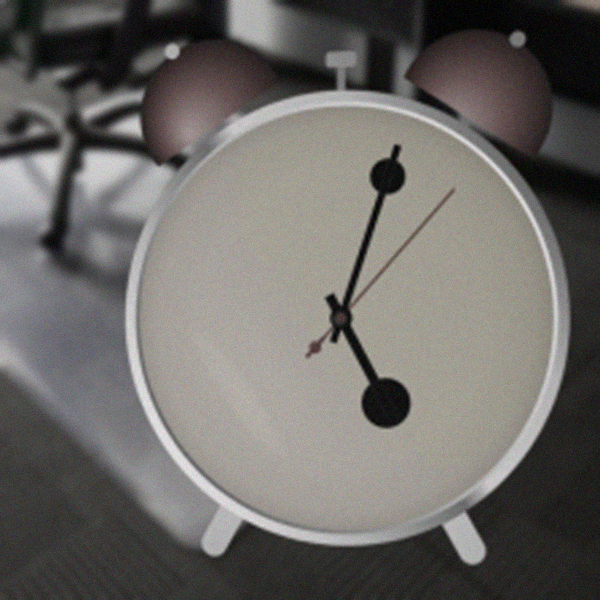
h=5 m=3 s=7
